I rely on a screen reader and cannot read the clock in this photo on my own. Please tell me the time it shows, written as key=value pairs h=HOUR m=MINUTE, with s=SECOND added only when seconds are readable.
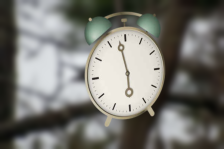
h=5 m=58
